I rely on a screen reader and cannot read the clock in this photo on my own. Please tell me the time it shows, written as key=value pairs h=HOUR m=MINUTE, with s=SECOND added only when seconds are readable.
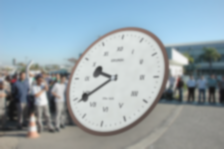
h=9 m=39
